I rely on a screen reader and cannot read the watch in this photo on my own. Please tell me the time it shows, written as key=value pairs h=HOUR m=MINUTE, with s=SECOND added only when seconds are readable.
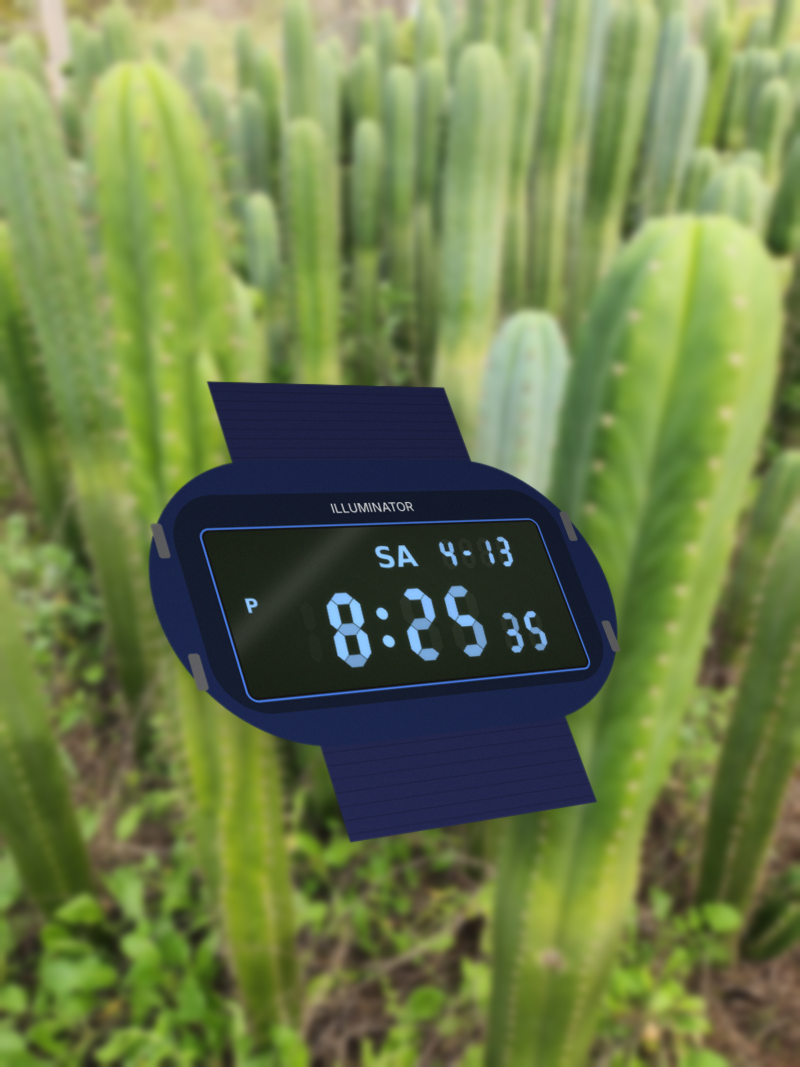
h=8 m=25 s=35
